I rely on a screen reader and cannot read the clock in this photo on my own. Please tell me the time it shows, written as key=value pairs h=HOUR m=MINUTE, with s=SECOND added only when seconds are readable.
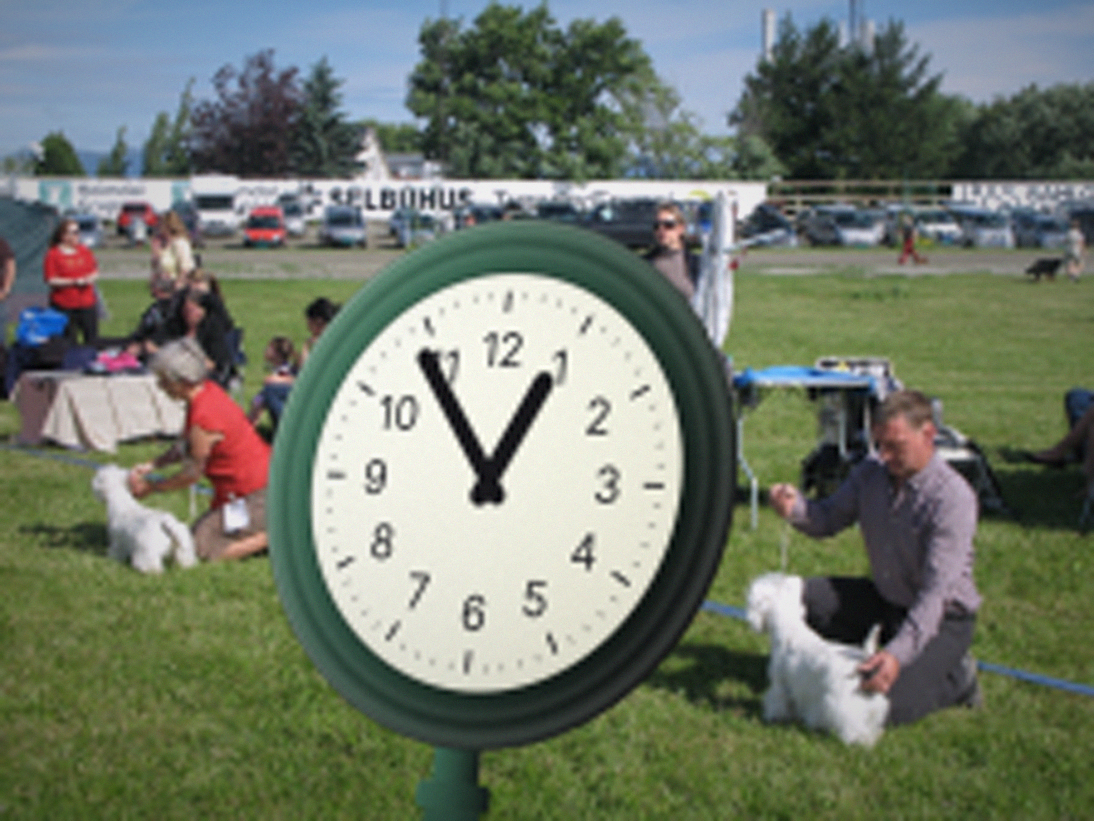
h=12 m=54
